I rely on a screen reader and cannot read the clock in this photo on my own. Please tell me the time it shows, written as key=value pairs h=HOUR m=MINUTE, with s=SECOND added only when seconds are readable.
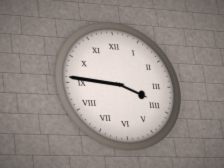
h=3 m=46
